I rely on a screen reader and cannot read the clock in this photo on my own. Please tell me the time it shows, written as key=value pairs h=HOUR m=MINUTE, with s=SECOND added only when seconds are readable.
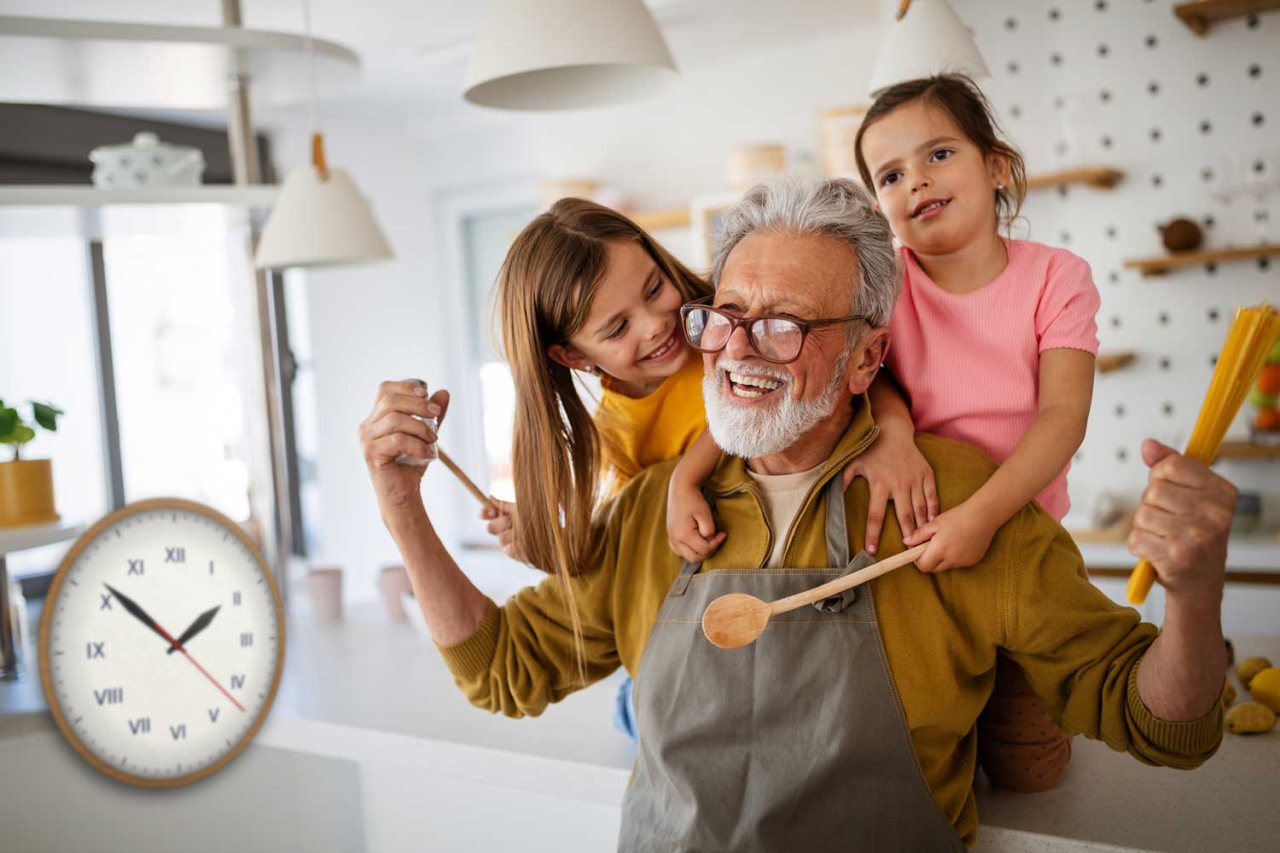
h=1 m=51 s=22
